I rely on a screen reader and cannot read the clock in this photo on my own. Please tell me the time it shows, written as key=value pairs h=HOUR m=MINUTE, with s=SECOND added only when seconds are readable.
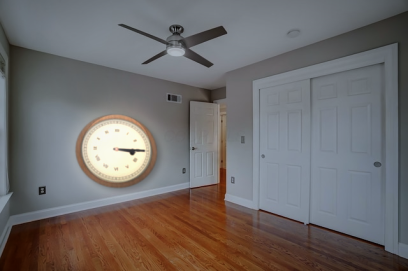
h=3 m=15
